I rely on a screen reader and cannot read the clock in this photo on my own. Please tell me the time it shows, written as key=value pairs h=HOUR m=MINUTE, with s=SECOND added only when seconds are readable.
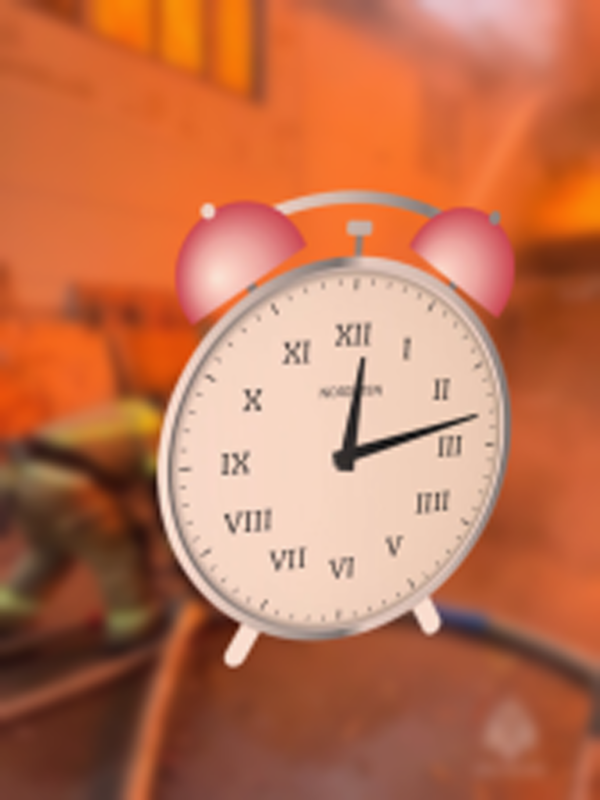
h=12 m=13
